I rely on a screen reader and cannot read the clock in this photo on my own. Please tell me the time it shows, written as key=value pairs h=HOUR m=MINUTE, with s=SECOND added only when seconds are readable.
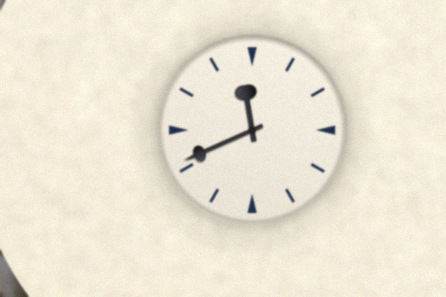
h=11 m=41
